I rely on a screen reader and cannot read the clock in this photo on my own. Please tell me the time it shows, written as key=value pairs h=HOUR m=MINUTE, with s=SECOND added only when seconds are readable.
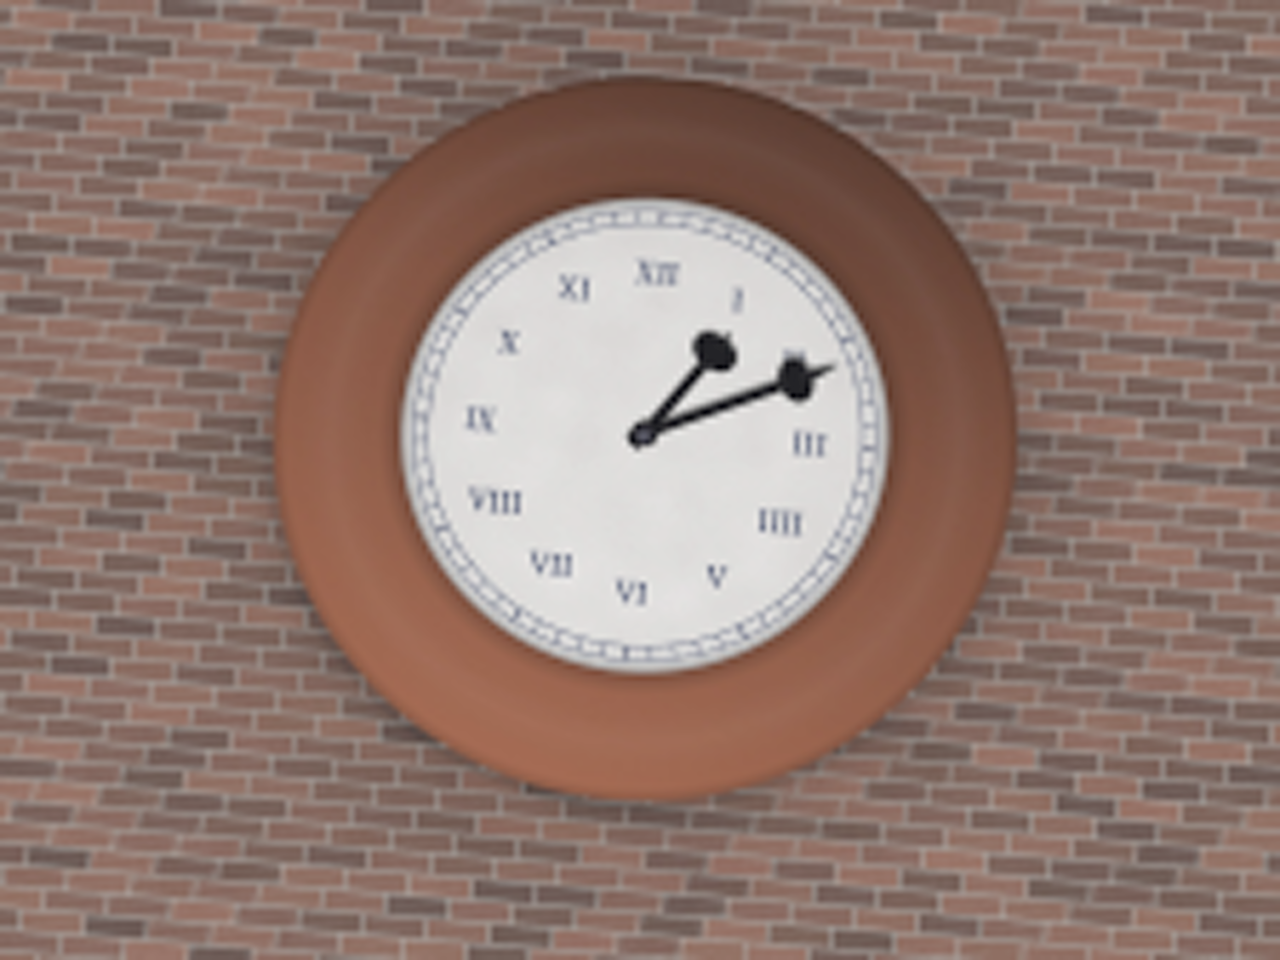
h=1 m=11
